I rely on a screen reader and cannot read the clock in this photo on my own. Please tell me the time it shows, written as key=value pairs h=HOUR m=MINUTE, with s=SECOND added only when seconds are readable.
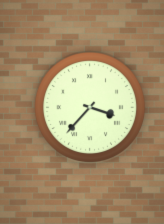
h=3 m=37
